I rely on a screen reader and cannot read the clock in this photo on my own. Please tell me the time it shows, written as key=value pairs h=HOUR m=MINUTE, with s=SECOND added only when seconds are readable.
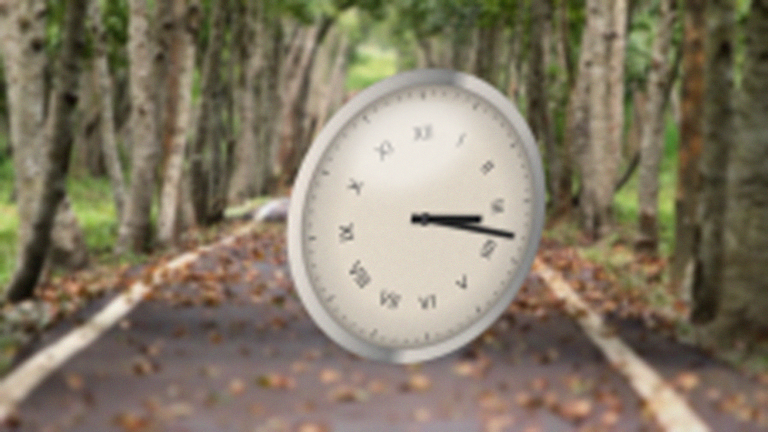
h=3 m=18
